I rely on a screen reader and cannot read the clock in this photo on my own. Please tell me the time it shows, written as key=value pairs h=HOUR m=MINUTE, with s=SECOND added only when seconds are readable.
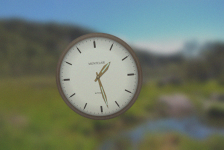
h=1 m=28
